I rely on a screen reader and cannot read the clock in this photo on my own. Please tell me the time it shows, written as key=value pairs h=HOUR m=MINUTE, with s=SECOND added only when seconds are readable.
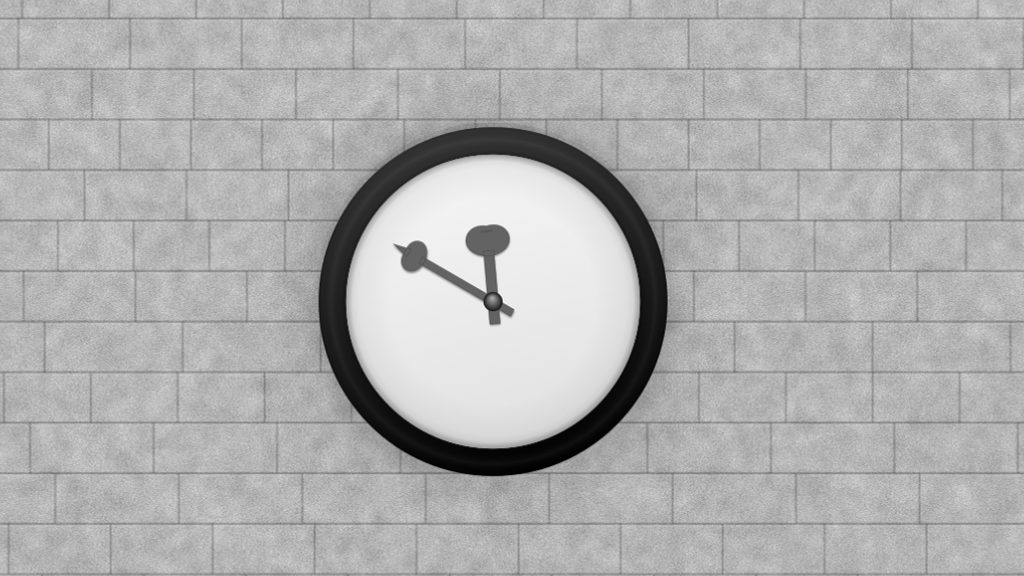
h=11 m=50
